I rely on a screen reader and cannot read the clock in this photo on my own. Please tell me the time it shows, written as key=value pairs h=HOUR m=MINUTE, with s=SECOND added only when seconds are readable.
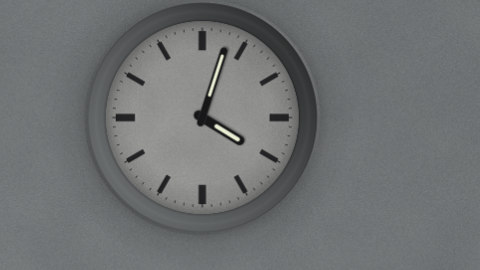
h=4 m=3
